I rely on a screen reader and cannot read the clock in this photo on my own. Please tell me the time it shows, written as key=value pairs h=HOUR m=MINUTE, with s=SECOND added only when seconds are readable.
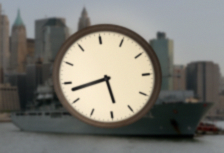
h=5 m=43
